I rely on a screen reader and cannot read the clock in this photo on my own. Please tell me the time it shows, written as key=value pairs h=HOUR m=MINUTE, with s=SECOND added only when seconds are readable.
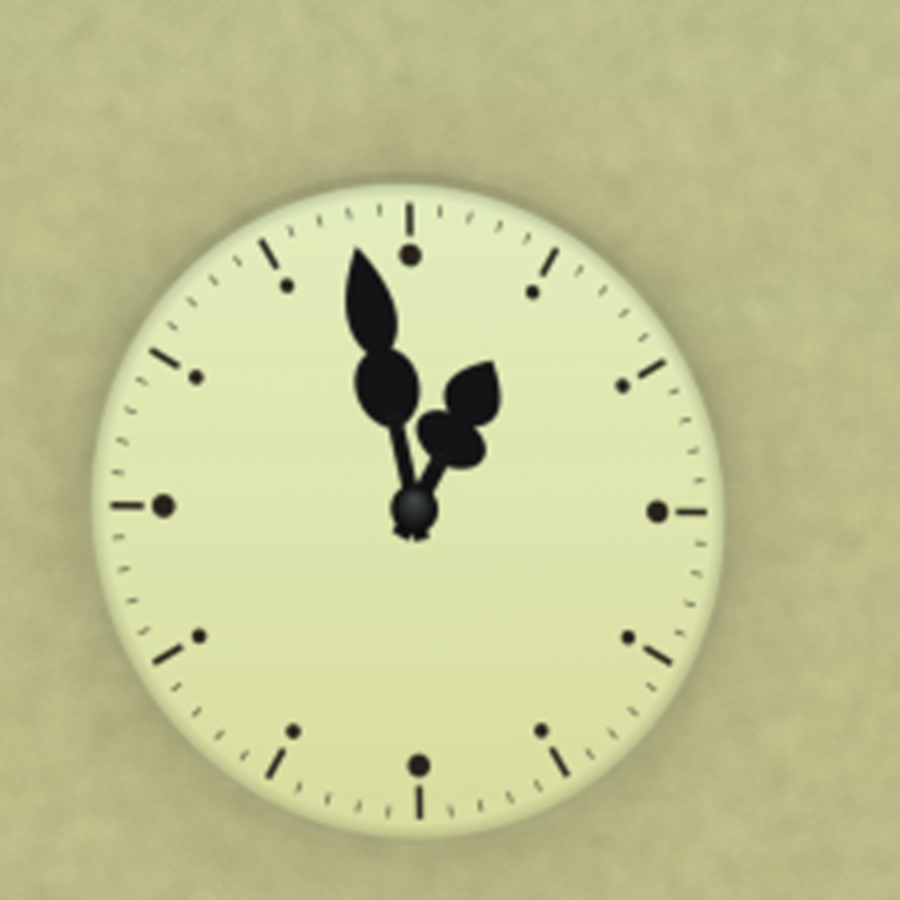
h=12 m=58
